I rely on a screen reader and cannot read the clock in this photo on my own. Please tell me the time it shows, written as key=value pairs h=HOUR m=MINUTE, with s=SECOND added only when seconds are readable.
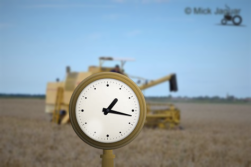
h=1 m=17
